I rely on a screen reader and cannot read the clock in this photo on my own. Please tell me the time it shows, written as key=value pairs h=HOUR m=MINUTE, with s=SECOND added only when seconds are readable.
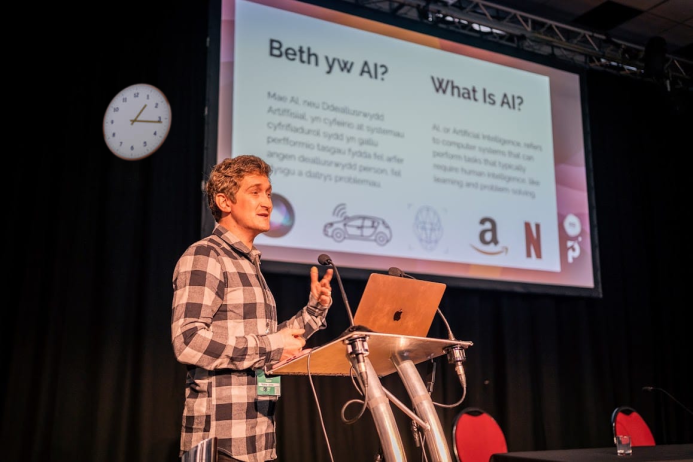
h=1 m=16
